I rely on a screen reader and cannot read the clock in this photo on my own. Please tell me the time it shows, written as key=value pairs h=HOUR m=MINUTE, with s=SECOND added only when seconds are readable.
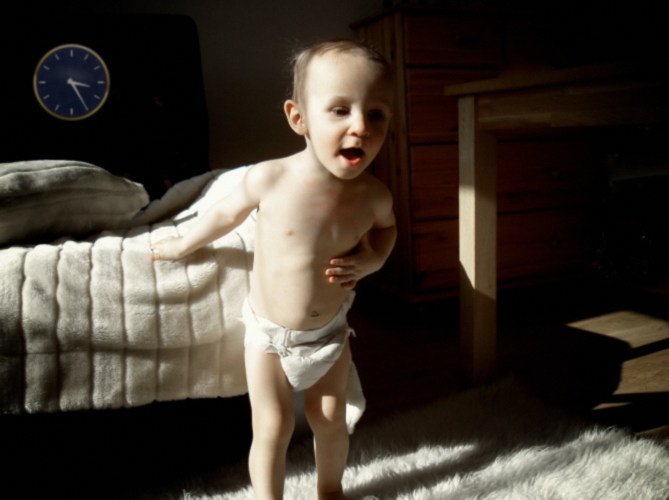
h=3 m=25
